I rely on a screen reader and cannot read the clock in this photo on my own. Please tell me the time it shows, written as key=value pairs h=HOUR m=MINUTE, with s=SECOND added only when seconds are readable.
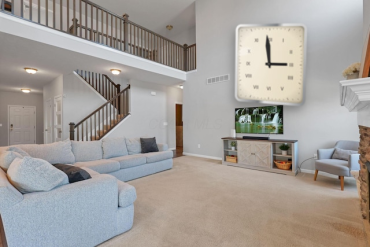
h=2 m=59
